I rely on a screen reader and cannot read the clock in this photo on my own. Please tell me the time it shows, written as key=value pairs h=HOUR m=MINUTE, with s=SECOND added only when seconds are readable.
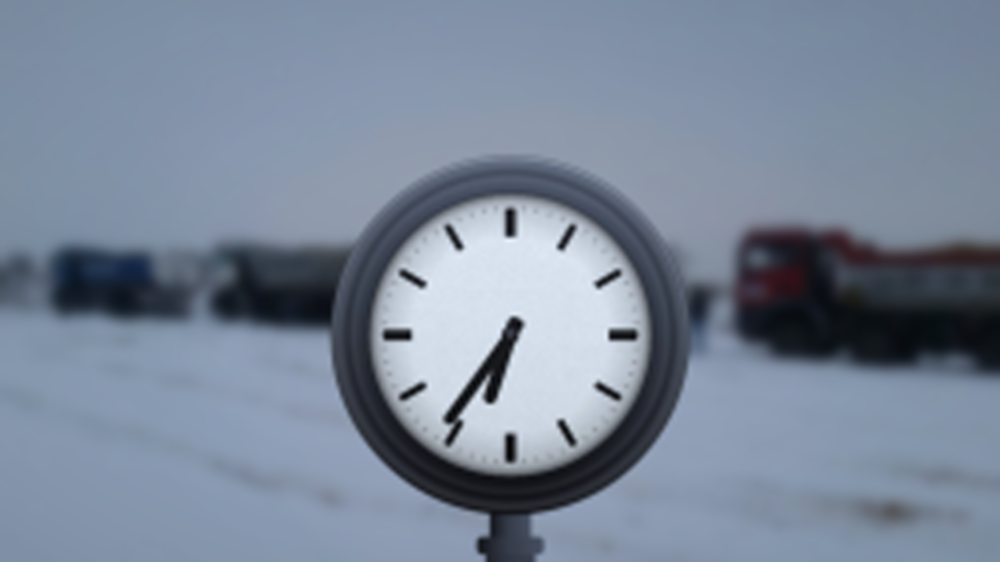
h=6 m=36
